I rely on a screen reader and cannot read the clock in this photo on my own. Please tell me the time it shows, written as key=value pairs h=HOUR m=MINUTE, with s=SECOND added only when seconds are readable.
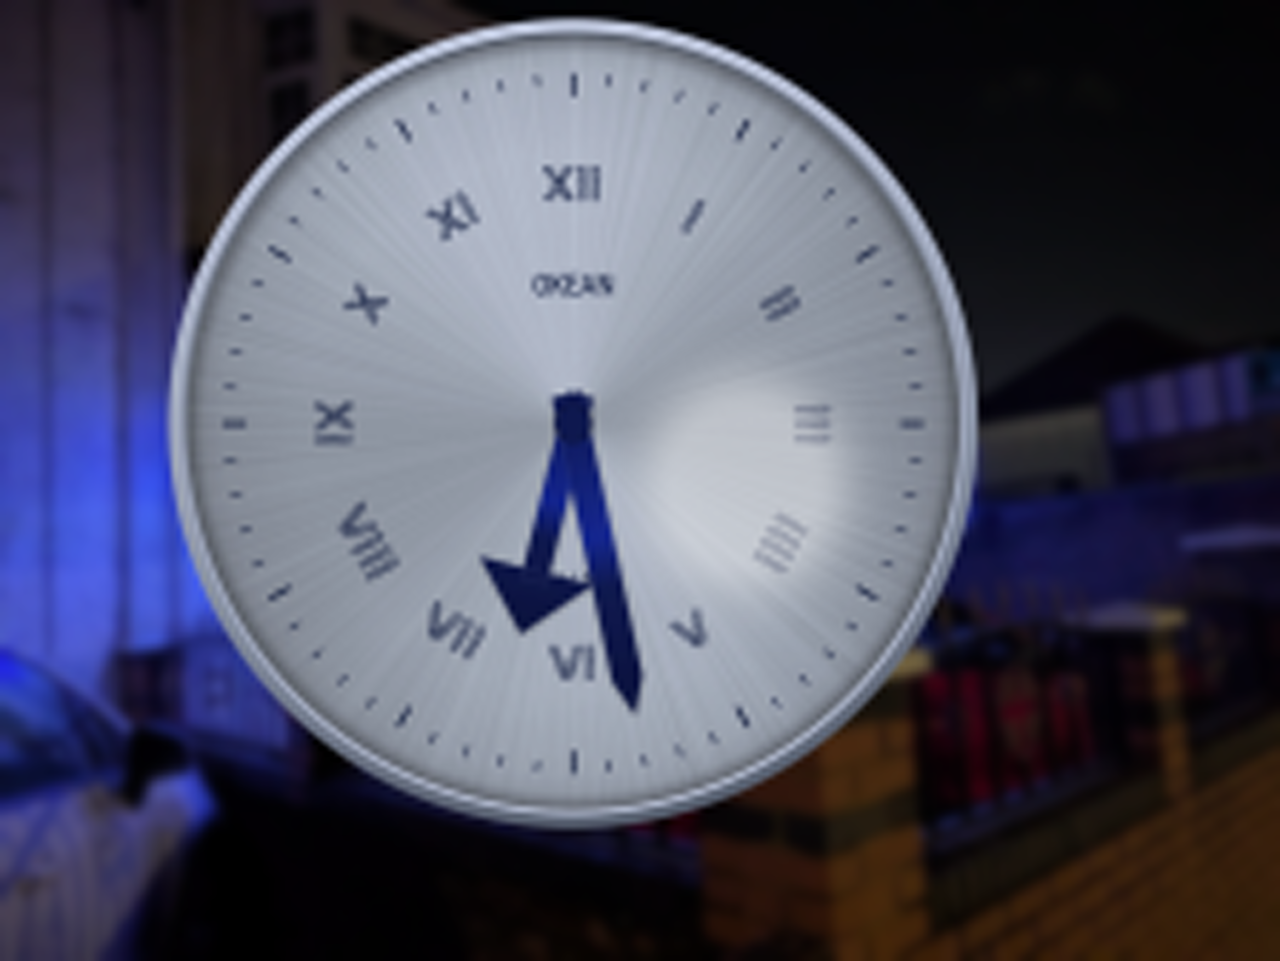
h=6 m=28
